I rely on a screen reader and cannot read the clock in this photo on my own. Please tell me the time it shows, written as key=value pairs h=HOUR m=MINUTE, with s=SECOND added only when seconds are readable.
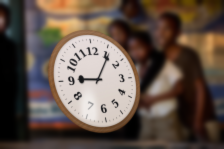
h=9 m=6
